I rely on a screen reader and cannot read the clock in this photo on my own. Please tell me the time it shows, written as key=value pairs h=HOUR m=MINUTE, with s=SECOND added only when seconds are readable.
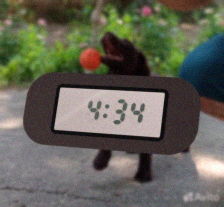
h=4 m=34
